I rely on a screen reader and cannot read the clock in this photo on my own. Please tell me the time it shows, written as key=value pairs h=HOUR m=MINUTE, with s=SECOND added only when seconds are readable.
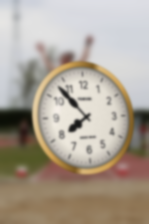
h=7 m=53
